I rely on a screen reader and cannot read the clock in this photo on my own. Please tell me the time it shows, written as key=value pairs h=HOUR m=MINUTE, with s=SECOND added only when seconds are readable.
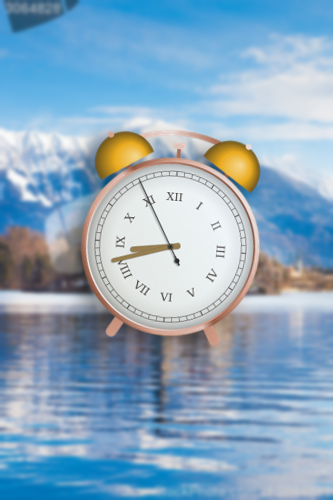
h=8 m=41 s=55
